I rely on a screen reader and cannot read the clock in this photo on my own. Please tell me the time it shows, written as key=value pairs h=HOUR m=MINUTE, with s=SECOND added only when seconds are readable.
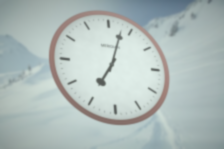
h=7 m=3
